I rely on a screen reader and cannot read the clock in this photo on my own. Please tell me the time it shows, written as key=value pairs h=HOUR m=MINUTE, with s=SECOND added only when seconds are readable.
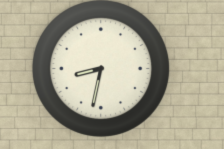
h=8 m=32
